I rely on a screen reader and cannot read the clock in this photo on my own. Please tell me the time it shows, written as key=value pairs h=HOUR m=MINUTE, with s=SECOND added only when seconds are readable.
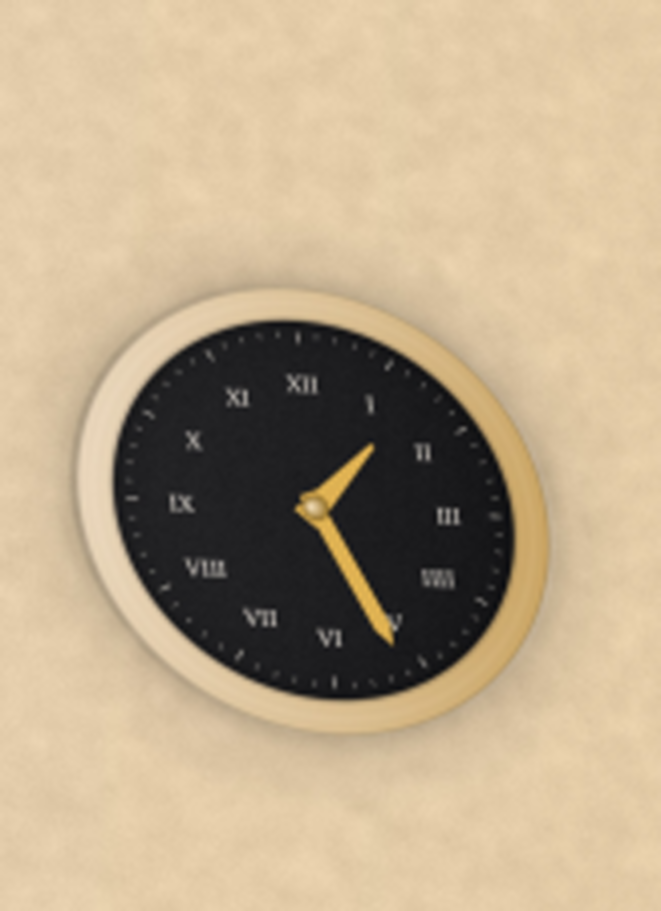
h=1 m=26
